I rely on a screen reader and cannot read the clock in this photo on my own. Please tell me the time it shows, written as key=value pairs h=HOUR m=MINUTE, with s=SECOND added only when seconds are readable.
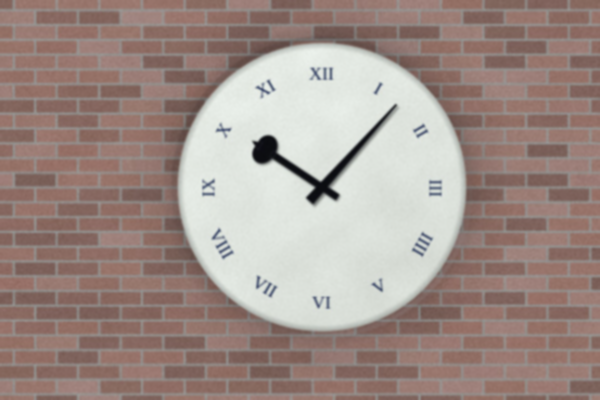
h=10 m=7
